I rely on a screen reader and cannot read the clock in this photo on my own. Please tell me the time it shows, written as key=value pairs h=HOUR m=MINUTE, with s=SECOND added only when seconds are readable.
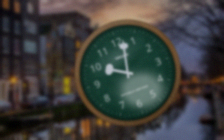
h=10 m=2
